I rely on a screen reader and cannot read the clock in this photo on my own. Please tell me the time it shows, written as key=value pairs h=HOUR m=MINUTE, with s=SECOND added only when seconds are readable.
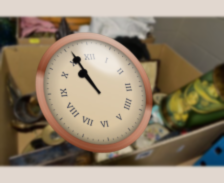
h=10 m=56
